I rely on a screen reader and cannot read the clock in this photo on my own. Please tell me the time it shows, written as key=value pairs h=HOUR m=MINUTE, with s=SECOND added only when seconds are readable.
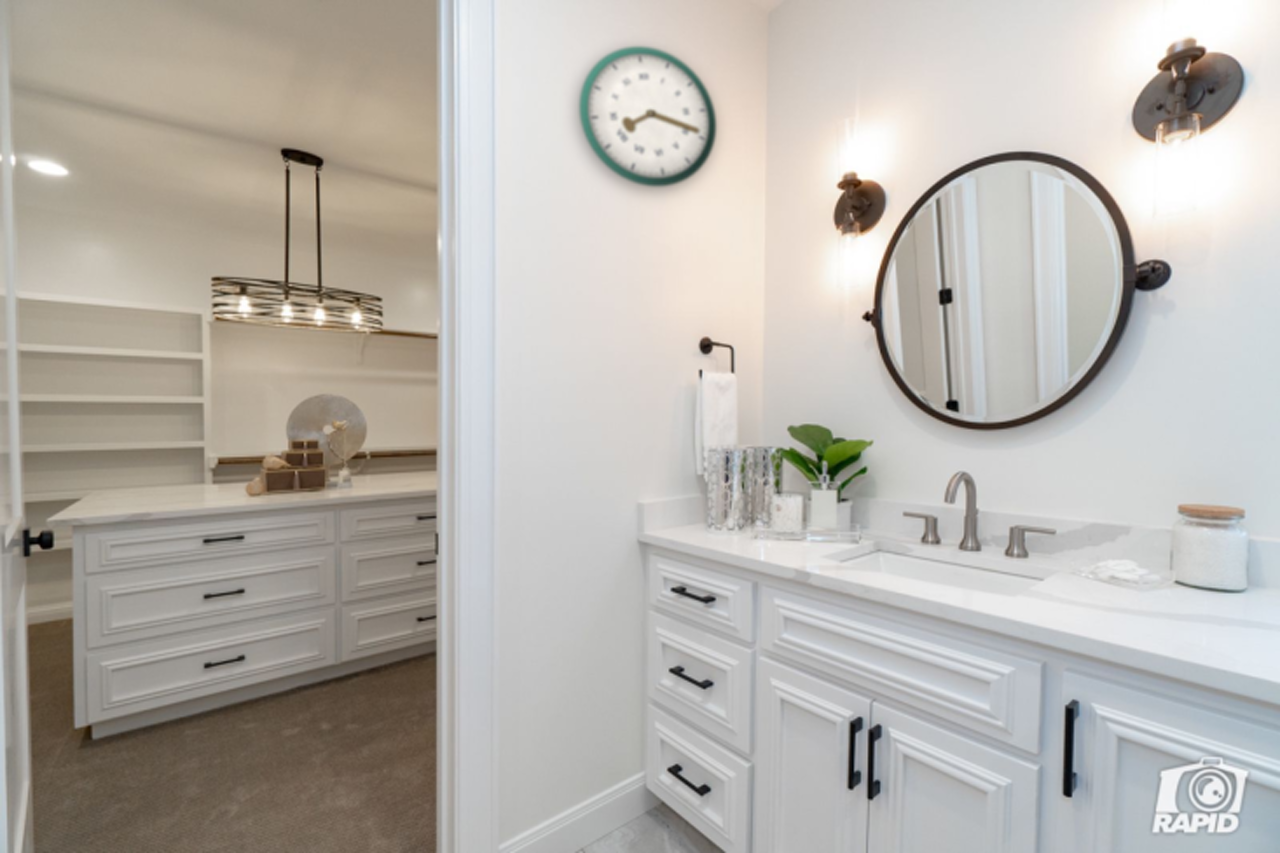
h=8 m=19
